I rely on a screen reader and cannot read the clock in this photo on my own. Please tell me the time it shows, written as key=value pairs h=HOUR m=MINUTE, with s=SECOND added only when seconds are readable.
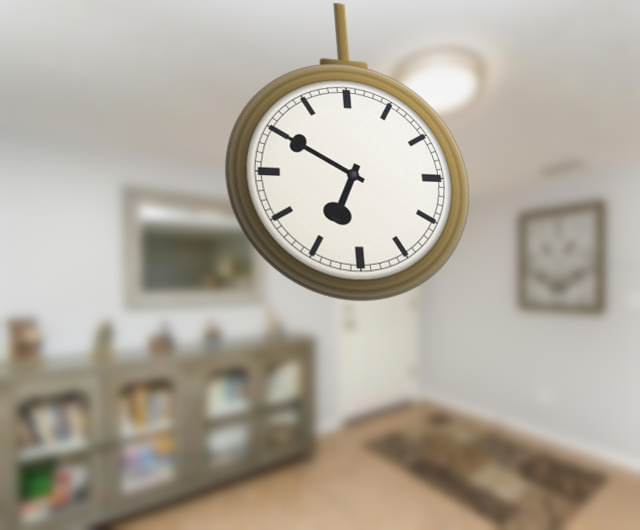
h=6 m=50
